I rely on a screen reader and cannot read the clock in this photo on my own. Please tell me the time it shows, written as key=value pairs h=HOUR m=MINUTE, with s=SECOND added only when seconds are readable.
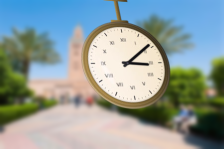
h=3 m=9
